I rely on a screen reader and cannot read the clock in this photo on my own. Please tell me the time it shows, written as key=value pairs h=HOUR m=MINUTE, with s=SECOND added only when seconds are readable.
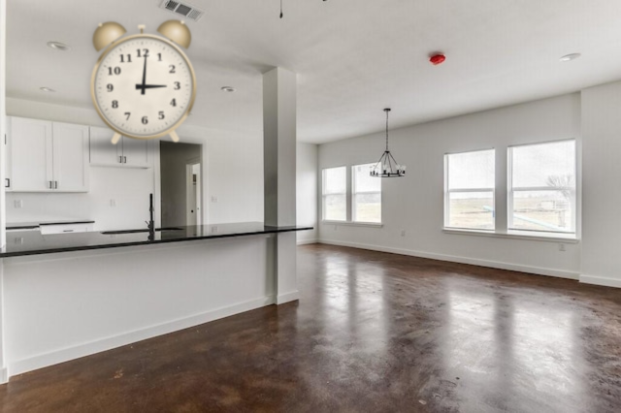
h=3 m=1
